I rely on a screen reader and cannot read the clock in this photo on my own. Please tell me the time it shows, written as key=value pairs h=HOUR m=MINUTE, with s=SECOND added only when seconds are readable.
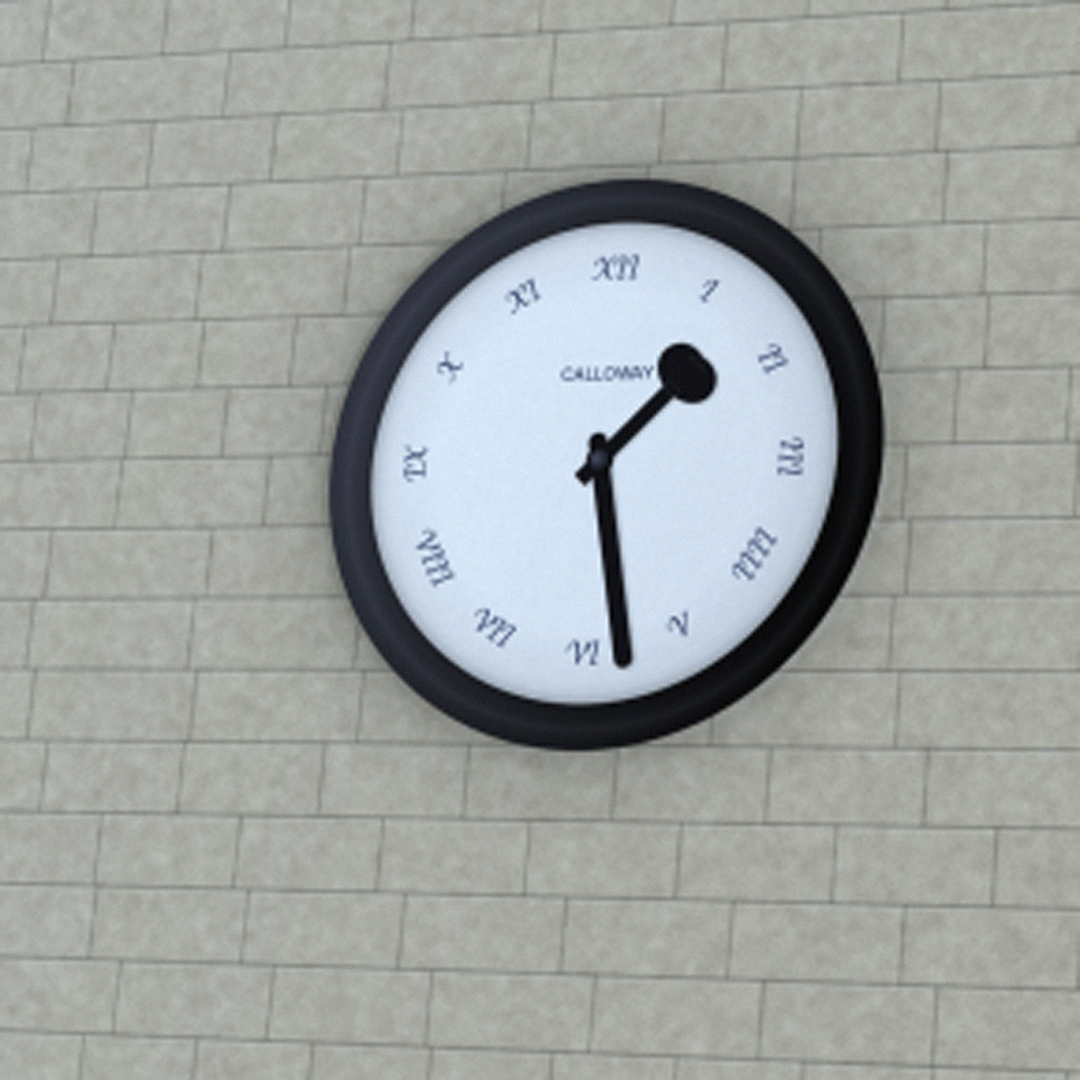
h=1 m=28
